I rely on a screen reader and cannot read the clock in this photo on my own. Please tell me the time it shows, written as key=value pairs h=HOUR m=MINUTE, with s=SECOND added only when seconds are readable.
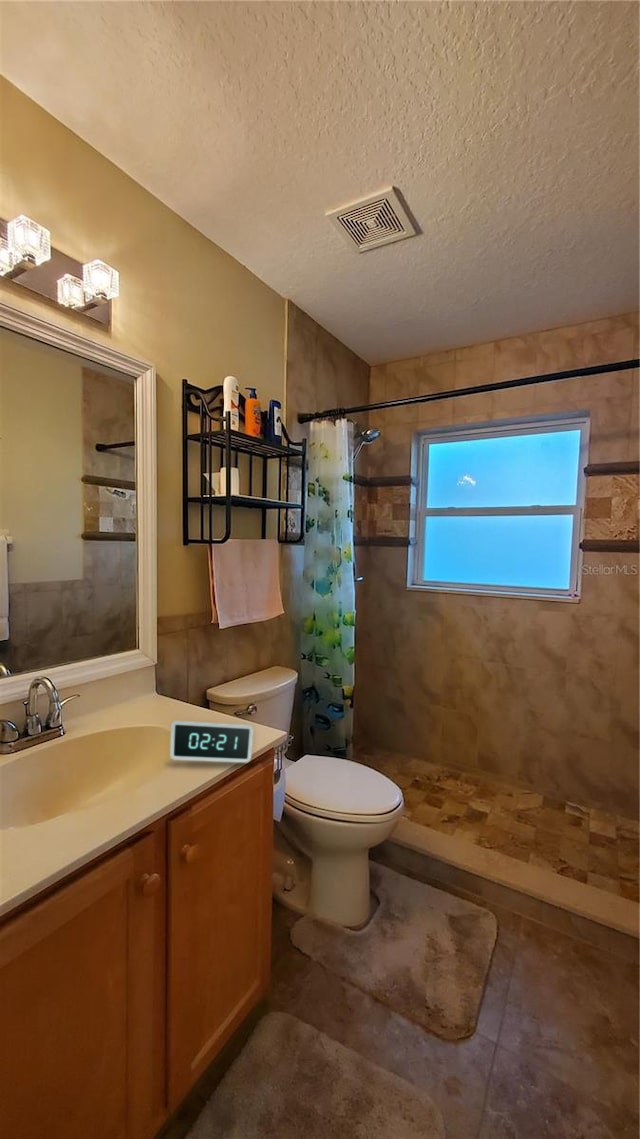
h=2 m=21
